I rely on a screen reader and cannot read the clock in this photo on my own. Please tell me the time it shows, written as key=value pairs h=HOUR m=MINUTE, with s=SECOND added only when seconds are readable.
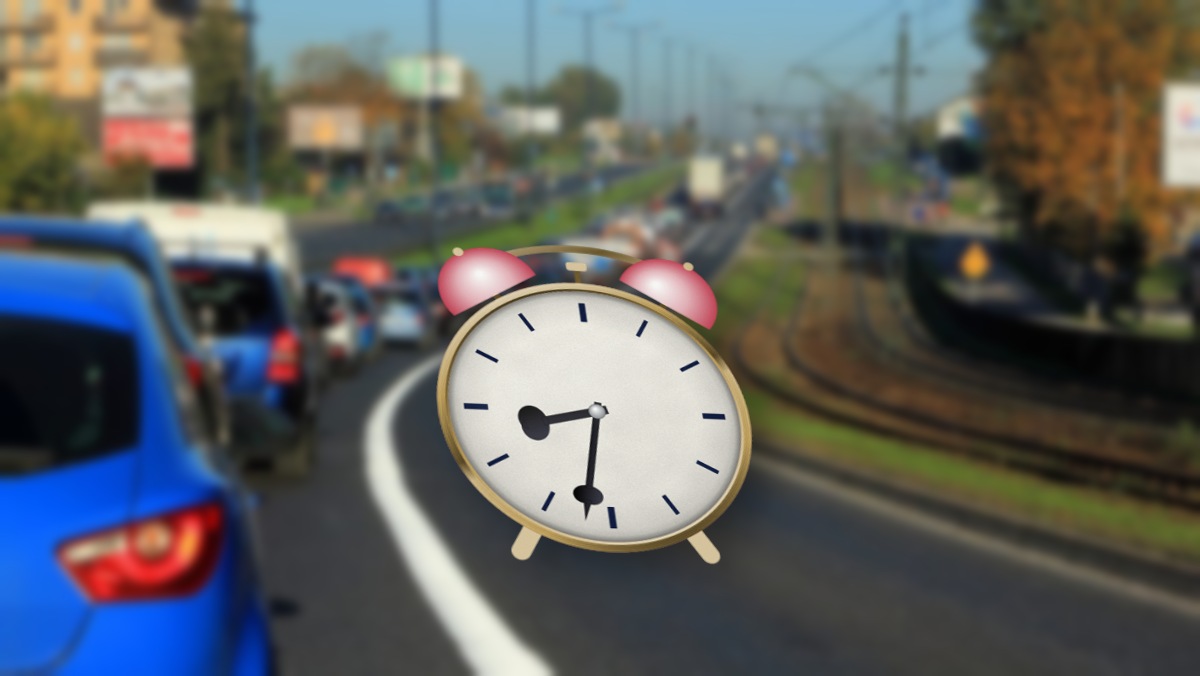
h=8 m=32
